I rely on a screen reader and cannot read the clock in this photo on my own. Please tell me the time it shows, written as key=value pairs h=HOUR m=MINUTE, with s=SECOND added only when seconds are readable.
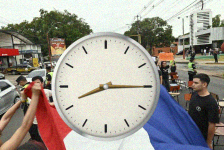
h=8 m=15
